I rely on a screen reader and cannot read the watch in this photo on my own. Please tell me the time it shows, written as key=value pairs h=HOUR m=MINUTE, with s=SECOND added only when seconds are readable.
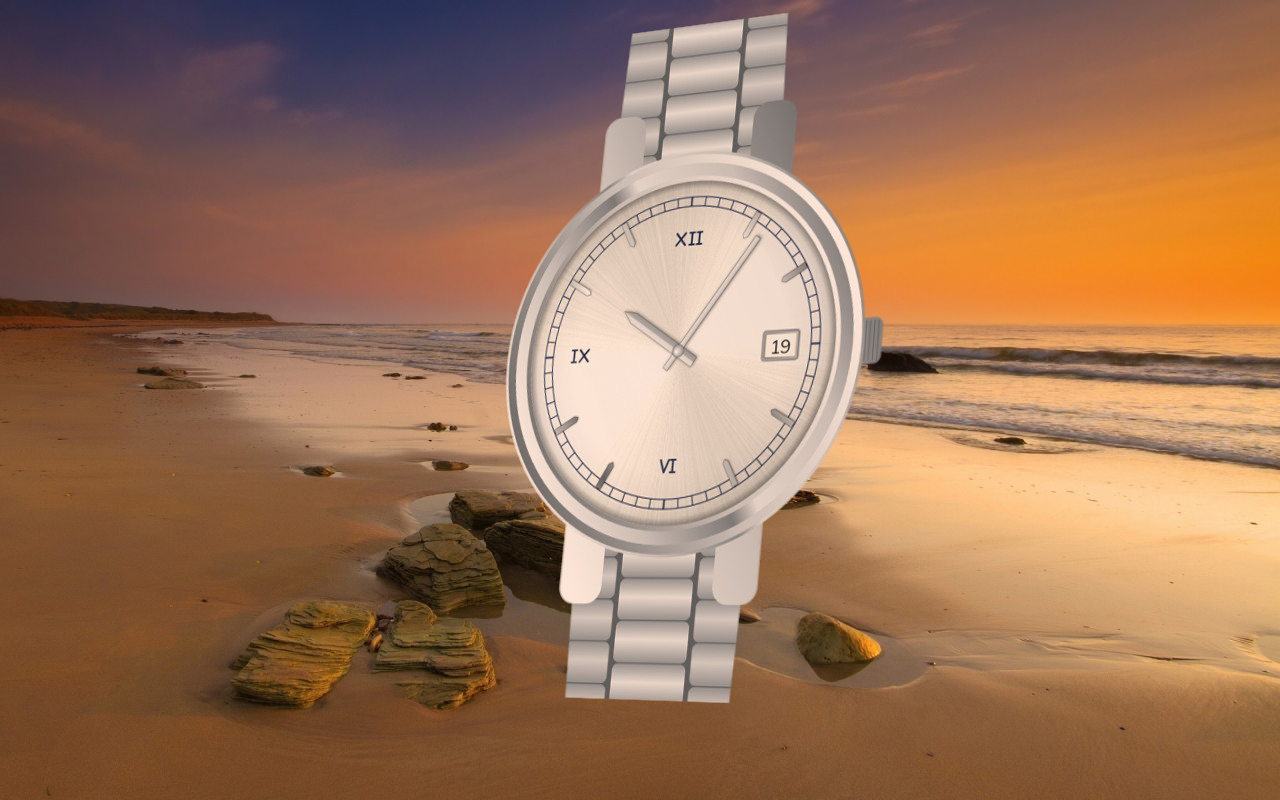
h=10 m=6
